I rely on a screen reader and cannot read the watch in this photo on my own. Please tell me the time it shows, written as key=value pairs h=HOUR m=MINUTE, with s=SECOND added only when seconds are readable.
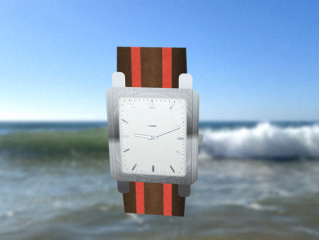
h=9 m=11
